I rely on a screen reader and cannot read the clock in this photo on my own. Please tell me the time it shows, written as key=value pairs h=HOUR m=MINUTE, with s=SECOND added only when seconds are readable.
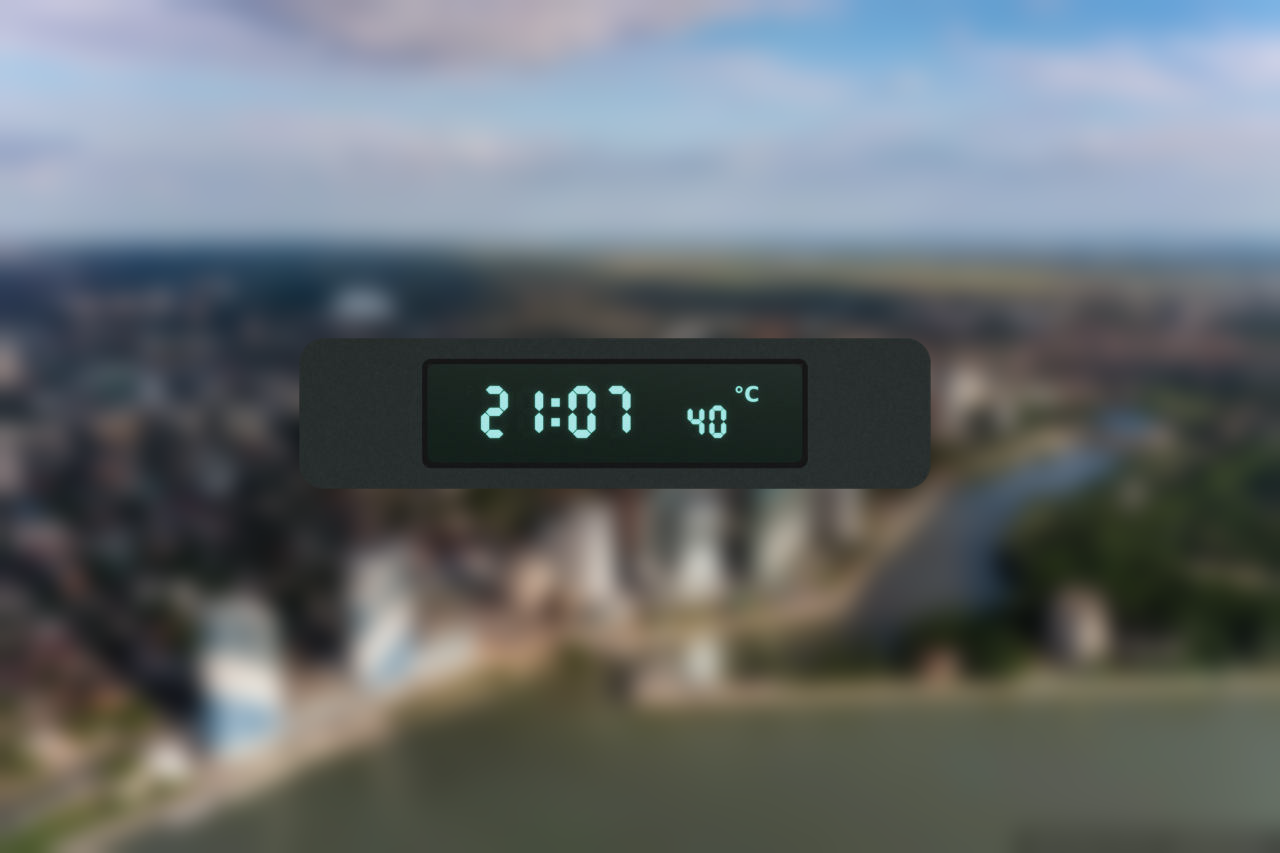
h=21 m=7
